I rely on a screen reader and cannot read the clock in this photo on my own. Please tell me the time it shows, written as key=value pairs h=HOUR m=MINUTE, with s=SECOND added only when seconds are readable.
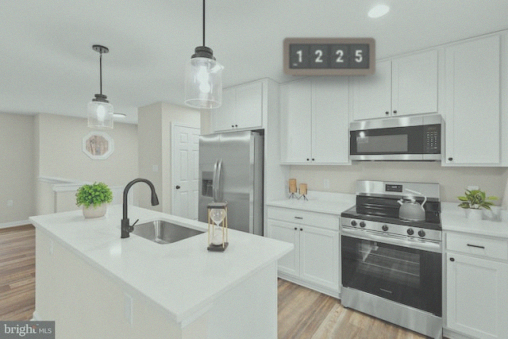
h=12 m=25
